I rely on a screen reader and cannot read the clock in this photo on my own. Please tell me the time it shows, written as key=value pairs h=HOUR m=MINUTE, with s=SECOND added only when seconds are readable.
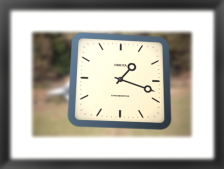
h=1 m=18
